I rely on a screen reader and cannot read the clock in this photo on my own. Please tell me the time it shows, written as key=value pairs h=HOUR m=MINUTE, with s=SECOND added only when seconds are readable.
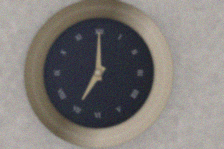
h=7 m=0
